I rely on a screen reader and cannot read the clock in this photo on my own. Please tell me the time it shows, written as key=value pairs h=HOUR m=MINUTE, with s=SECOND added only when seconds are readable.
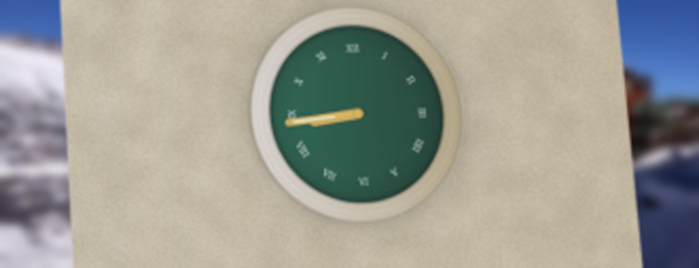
h=8 m=44
